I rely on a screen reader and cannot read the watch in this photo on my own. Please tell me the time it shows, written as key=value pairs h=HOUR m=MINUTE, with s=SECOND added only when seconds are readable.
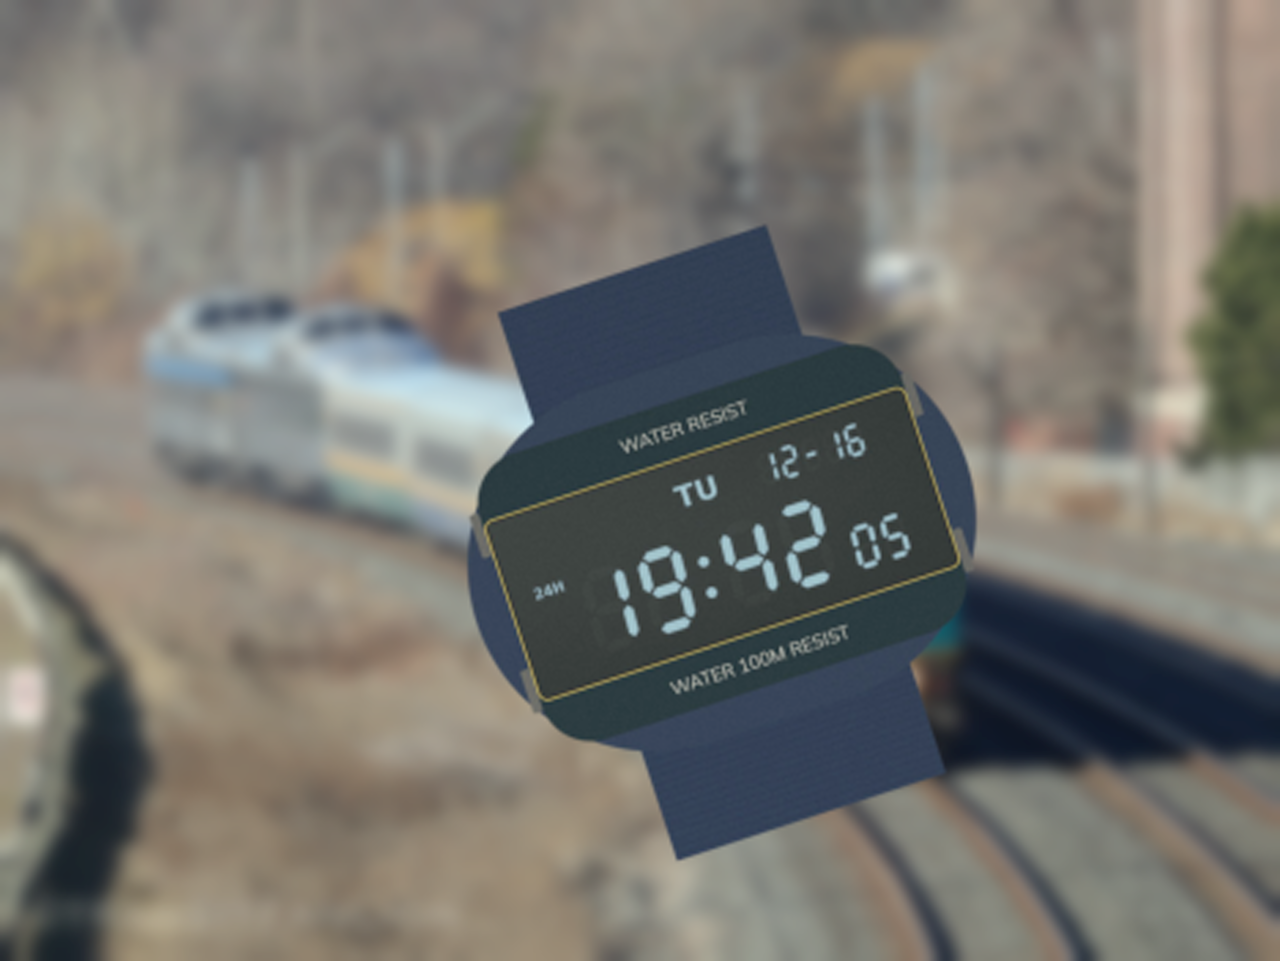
h=19 m=42 s=5
